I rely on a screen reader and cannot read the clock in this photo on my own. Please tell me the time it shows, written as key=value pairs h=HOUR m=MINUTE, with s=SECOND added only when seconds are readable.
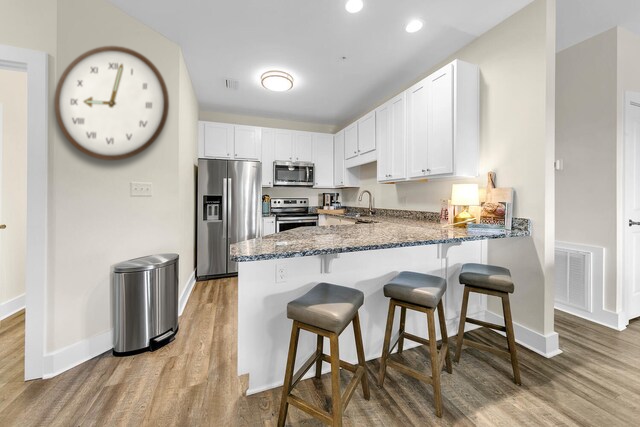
h=9 m=2
